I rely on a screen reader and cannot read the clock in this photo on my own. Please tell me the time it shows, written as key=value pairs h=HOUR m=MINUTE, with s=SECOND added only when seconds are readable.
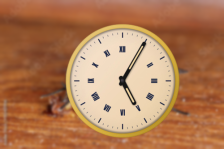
h=5 m=5
